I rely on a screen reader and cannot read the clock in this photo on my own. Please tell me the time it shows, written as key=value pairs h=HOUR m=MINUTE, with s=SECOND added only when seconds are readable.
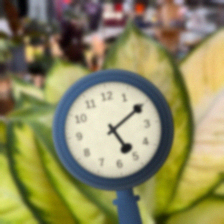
h=5 m=10
